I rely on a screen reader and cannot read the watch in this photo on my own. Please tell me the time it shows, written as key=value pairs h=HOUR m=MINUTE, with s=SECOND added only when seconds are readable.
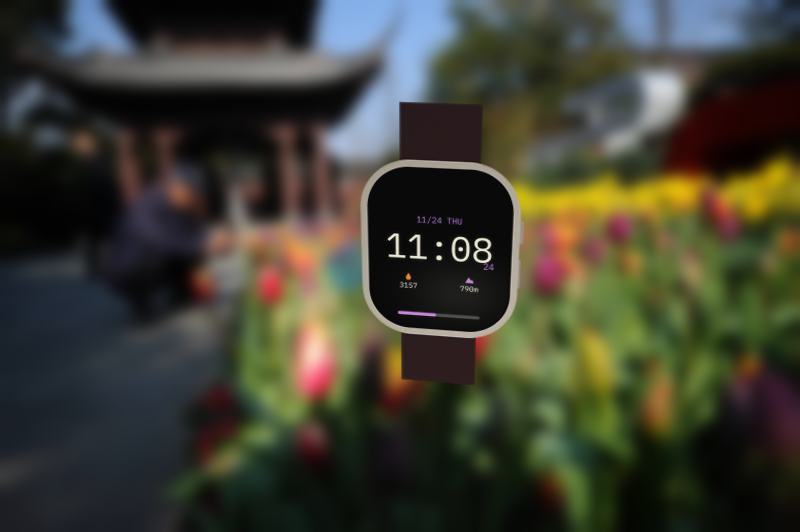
h=11 m=8 s=24
